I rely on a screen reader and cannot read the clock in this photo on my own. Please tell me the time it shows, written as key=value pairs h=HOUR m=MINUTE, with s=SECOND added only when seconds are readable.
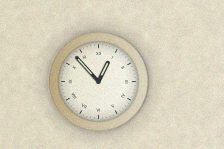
h=12 m=53
